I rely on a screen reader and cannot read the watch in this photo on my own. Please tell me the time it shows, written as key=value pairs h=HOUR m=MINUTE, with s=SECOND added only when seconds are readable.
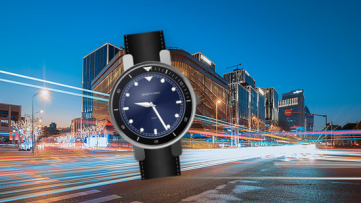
h=9 m=26
